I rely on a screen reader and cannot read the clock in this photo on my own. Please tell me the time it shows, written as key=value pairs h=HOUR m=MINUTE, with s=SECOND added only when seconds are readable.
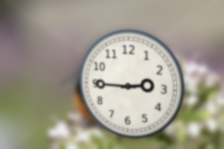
h=2 m=45
